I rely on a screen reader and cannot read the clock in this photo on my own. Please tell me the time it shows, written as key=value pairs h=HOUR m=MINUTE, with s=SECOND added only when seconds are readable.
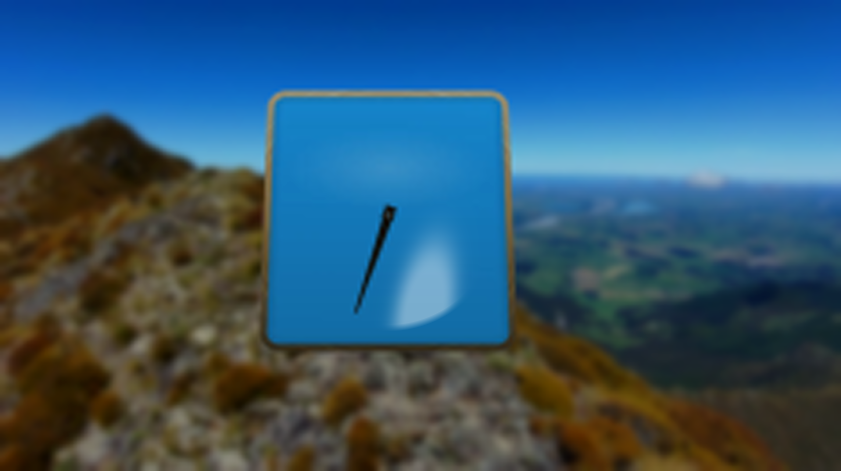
h=6 m=33
